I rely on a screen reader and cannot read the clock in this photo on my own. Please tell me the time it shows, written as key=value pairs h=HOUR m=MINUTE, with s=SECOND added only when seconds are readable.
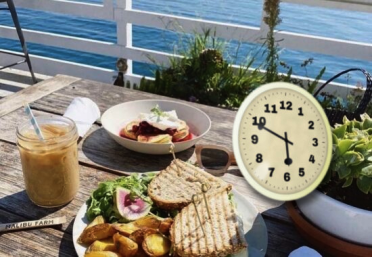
h=5 m=49
